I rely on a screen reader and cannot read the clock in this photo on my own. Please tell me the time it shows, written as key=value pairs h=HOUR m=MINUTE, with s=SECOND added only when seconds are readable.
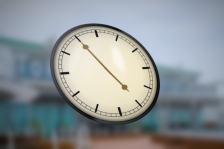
h=4 m=55
